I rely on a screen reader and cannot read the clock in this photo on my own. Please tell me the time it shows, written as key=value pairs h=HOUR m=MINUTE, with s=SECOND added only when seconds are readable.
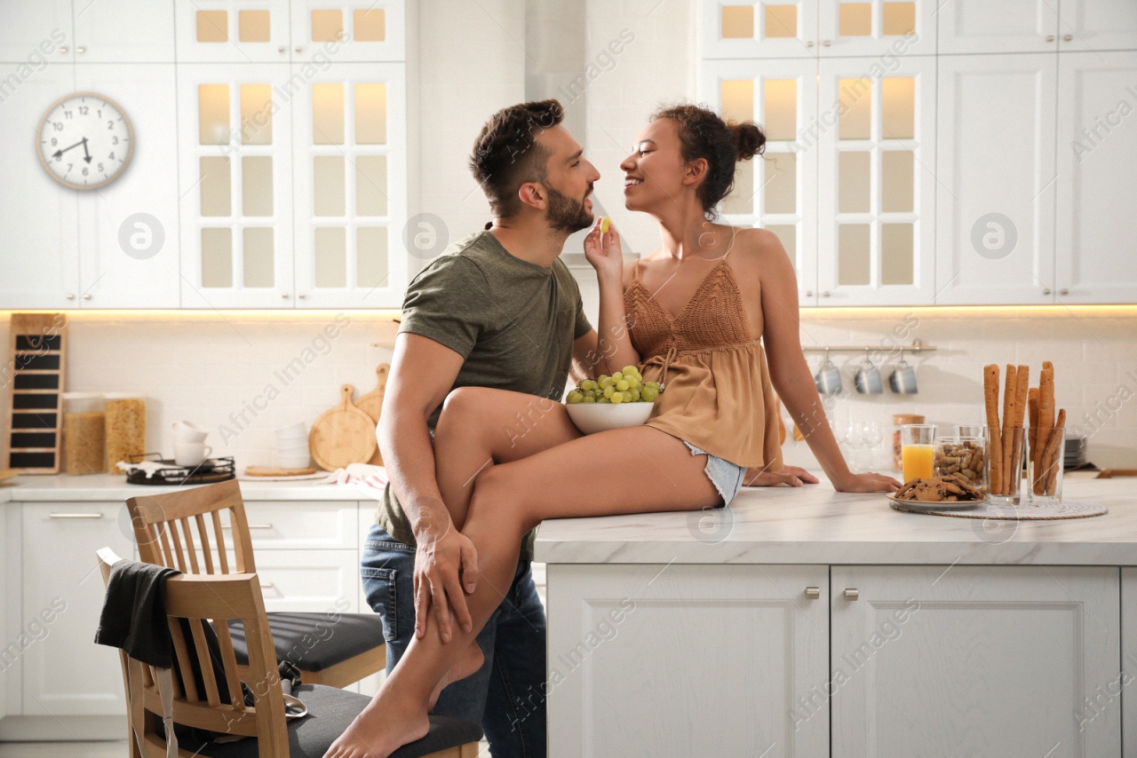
h=5 m=41
